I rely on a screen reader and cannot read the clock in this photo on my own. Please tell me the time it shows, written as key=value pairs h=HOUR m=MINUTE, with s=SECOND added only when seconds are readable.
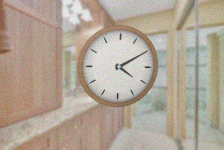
h=4 m=10
